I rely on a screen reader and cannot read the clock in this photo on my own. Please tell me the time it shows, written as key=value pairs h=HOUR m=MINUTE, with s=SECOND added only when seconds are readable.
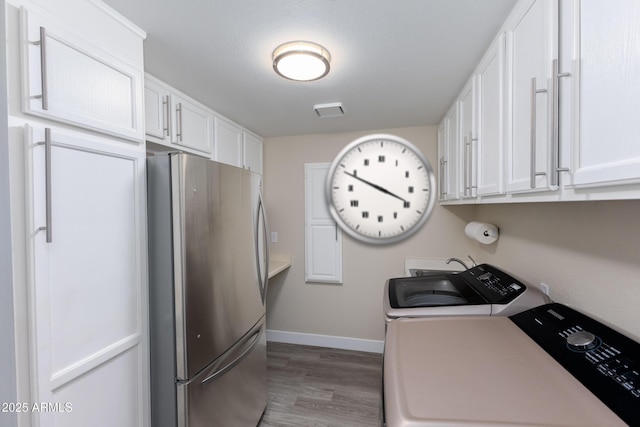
h=3 m=49
